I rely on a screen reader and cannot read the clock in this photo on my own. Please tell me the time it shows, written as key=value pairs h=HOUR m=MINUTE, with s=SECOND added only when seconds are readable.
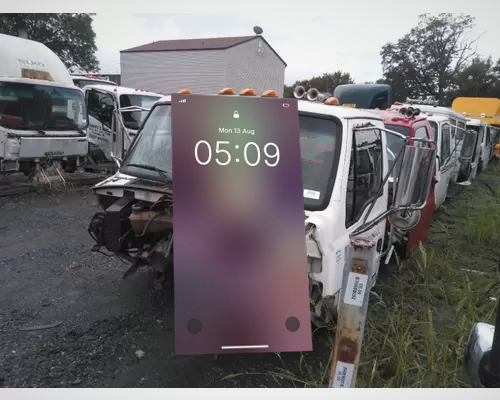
h=5 m=9
